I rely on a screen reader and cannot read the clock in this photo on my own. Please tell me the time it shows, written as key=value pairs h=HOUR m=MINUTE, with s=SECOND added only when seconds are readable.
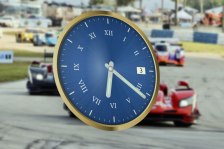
h=6 m=21
